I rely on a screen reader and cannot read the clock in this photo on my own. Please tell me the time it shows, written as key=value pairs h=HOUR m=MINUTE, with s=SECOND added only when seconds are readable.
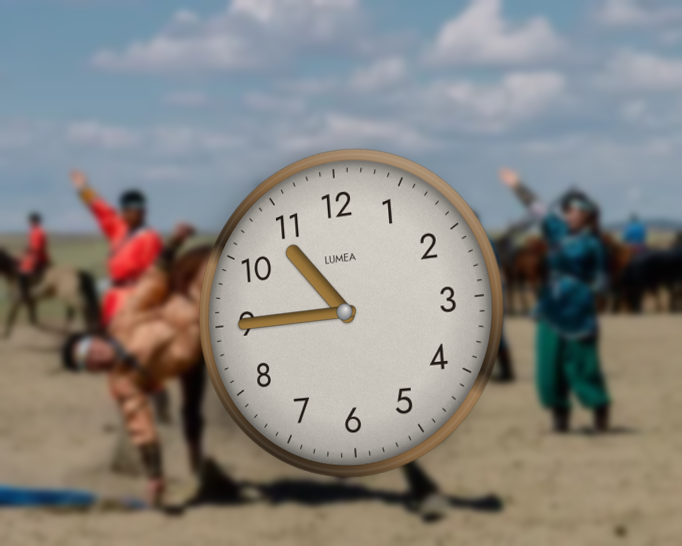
h=10 m=45
